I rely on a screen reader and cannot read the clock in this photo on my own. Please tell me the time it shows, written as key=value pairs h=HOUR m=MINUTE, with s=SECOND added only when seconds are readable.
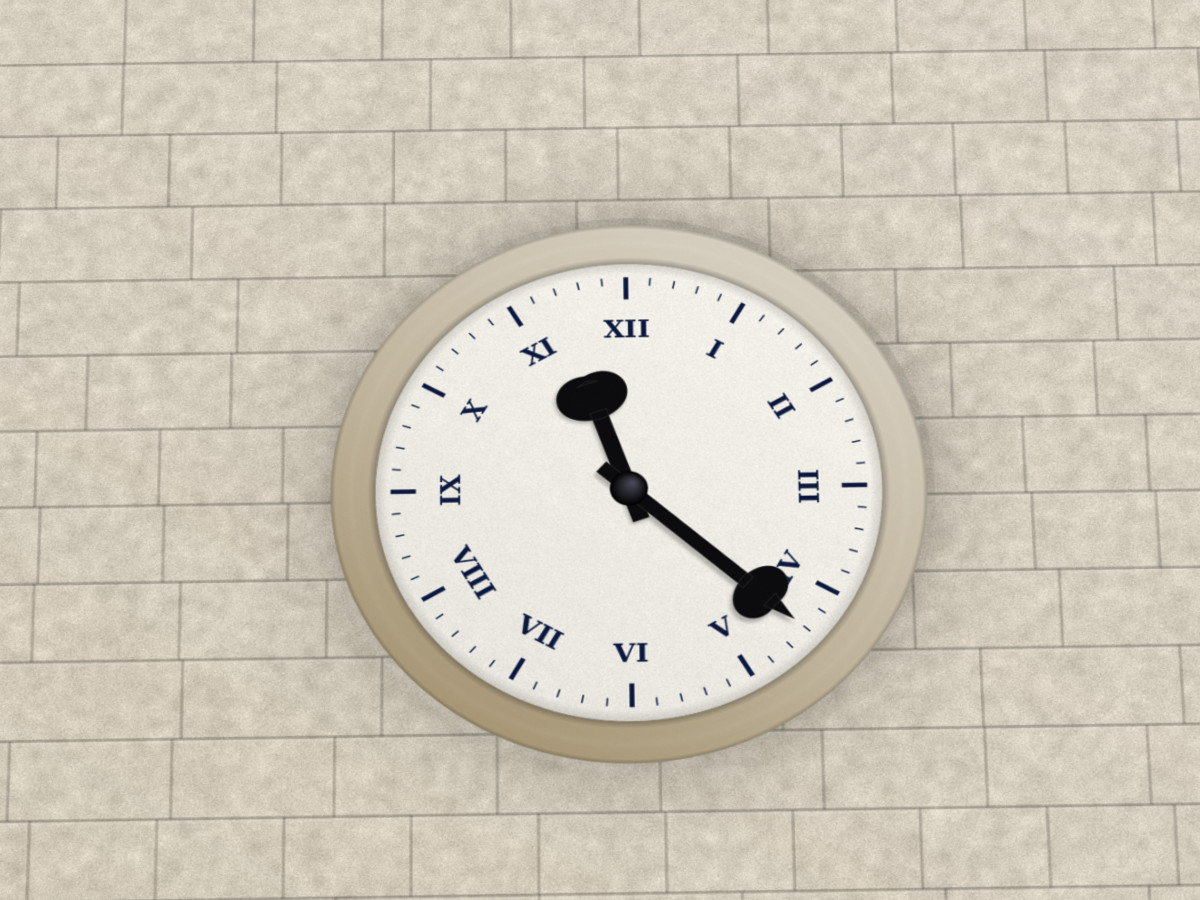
h=11 m=22
